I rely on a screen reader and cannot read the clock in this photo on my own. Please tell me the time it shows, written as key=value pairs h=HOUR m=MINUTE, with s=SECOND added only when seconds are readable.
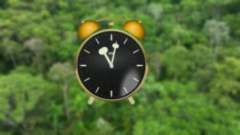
h=11 m=2
